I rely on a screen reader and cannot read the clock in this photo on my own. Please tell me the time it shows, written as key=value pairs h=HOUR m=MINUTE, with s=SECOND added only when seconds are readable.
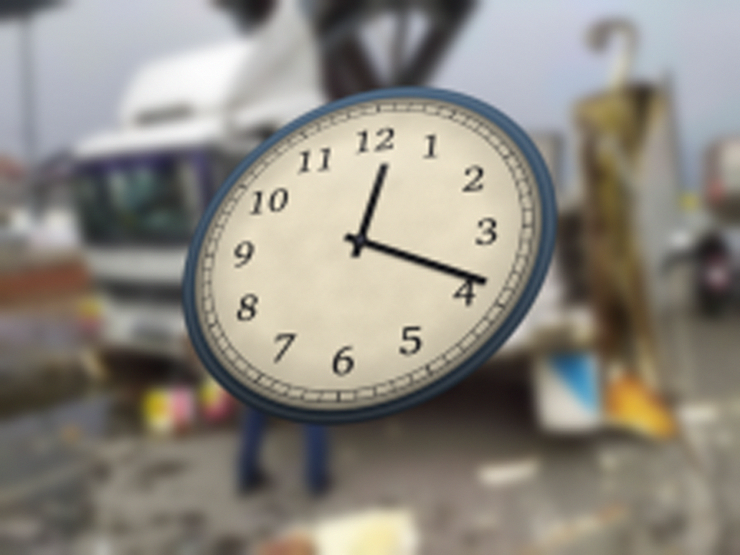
h=12 m=19
